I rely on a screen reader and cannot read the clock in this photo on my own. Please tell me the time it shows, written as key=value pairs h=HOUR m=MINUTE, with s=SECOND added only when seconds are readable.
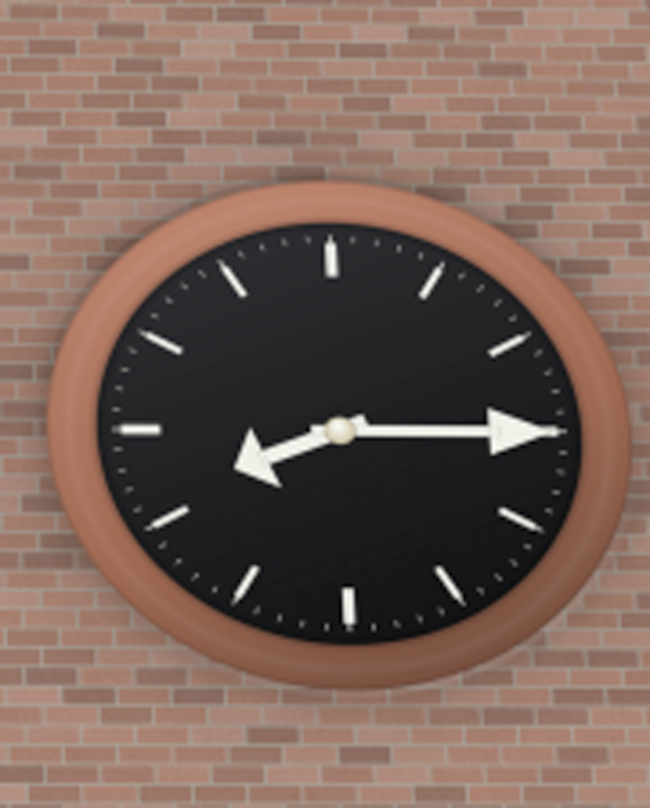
h=8 m=15
